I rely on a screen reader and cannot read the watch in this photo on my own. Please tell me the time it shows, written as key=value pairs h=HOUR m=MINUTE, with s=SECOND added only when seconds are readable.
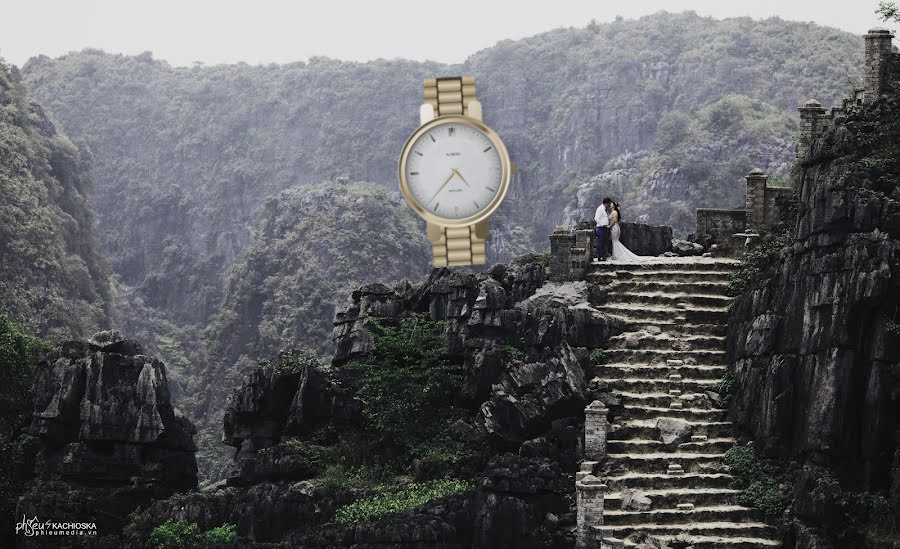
h=4 m=37
